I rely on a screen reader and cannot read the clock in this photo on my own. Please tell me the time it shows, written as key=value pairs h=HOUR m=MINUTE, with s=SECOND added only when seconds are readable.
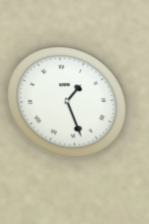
h=1 m=28
